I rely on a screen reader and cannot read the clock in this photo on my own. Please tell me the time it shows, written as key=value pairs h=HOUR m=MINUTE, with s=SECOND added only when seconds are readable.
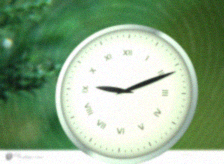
h=9 m=11
